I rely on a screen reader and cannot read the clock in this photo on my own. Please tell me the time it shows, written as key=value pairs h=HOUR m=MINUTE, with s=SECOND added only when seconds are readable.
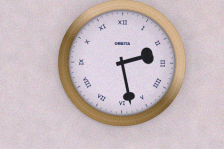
h=2 m=28
